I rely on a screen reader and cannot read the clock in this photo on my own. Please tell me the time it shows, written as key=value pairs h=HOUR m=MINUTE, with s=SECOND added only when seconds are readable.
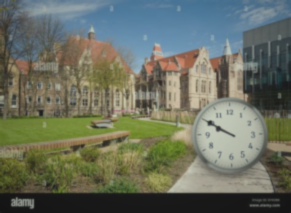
h=9 m=50
